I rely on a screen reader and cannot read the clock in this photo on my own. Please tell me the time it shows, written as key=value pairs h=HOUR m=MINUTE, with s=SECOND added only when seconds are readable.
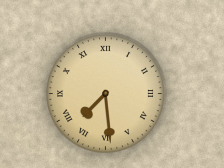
h=7 m=29
